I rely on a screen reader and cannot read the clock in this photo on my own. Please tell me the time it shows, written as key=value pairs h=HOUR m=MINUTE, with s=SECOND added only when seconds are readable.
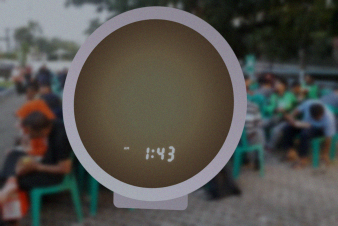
h=1 m=43
